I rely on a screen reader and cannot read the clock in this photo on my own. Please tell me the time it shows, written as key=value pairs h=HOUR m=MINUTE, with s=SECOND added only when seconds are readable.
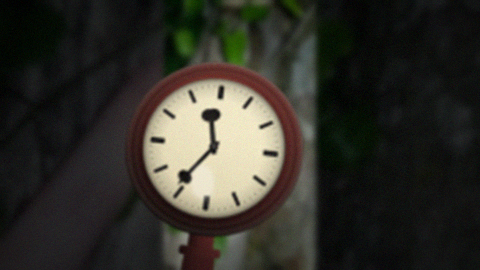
h=11 m=36
